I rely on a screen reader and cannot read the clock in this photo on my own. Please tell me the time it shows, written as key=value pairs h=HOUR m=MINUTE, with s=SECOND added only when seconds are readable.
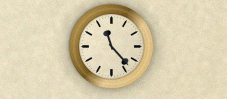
h=11 m=23
